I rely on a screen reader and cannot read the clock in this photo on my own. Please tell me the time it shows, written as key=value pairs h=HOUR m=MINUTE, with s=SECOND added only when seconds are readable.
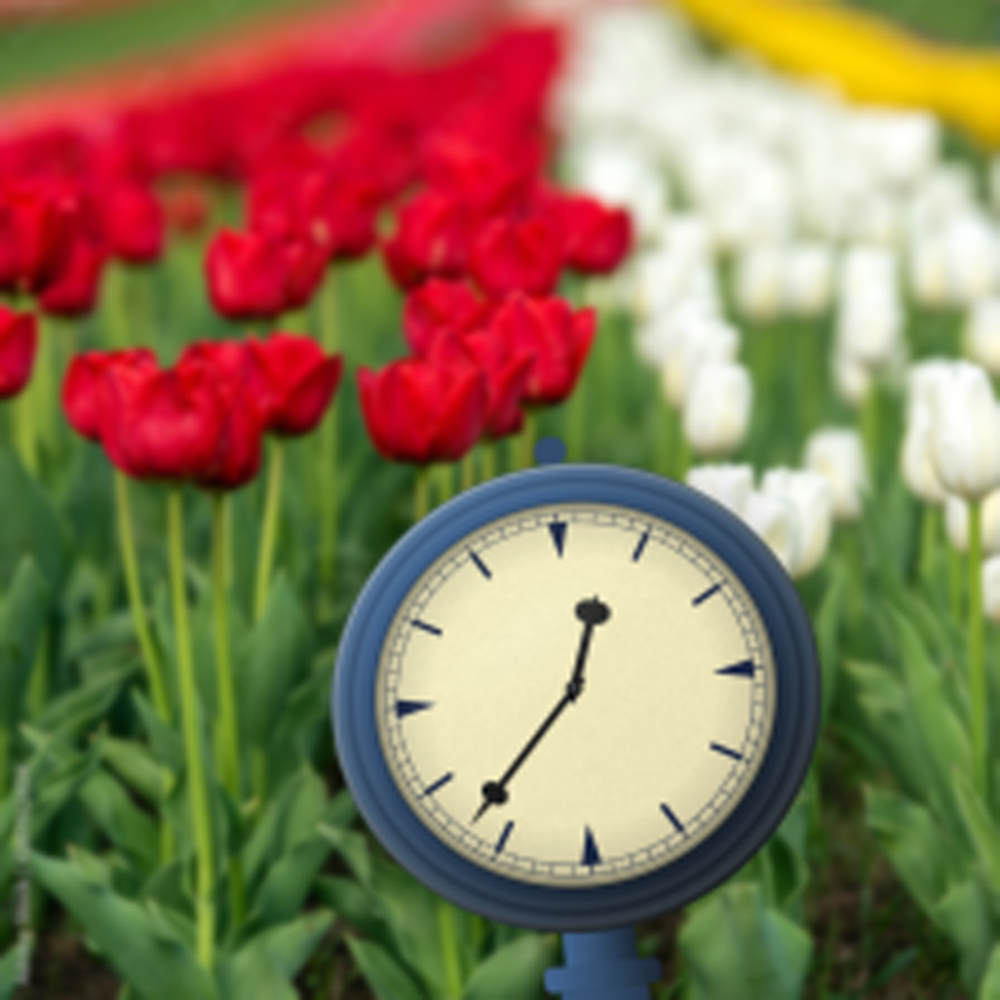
h=12 m=37
